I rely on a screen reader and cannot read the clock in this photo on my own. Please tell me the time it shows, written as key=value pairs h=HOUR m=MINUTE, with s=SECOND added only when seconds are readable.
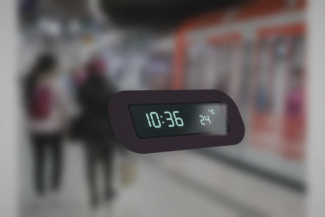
h=10 m=36
